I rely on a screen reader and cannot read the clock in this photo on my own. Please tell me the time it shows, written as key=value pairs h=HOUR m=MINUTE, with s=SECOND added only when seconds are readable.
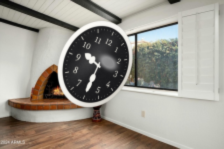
h=9 m=30
